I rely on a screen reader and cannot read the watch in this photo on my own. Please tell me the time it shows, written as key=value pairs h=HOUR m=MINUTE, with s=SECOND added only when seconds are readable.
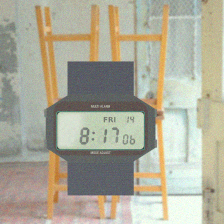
h=8 m=17 s=6
